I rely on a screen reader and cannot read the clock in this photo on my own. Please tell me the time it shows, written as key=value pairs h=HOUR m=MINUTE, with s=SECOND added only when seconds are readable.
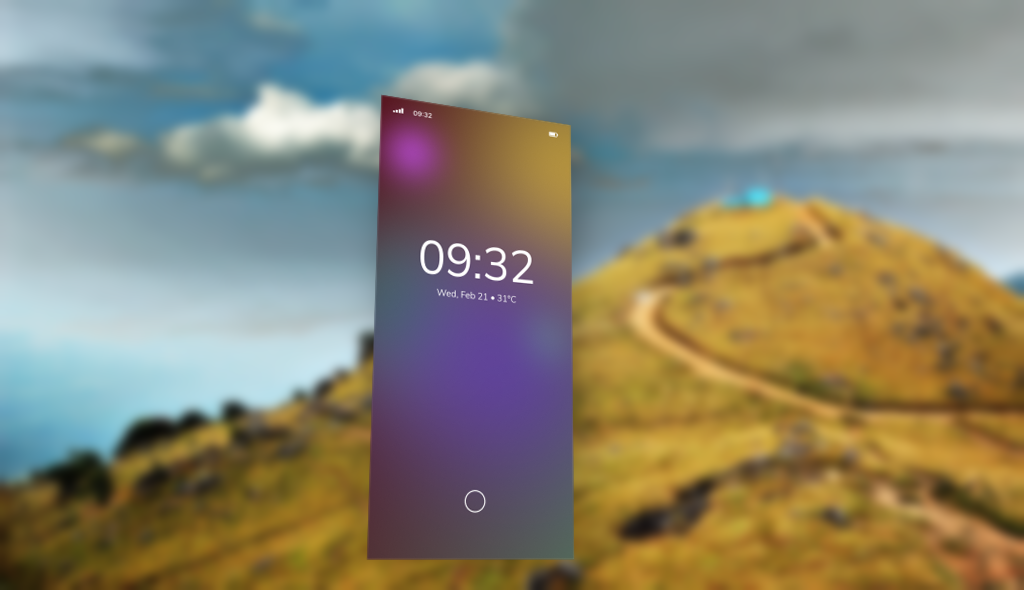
h=9 m=32
